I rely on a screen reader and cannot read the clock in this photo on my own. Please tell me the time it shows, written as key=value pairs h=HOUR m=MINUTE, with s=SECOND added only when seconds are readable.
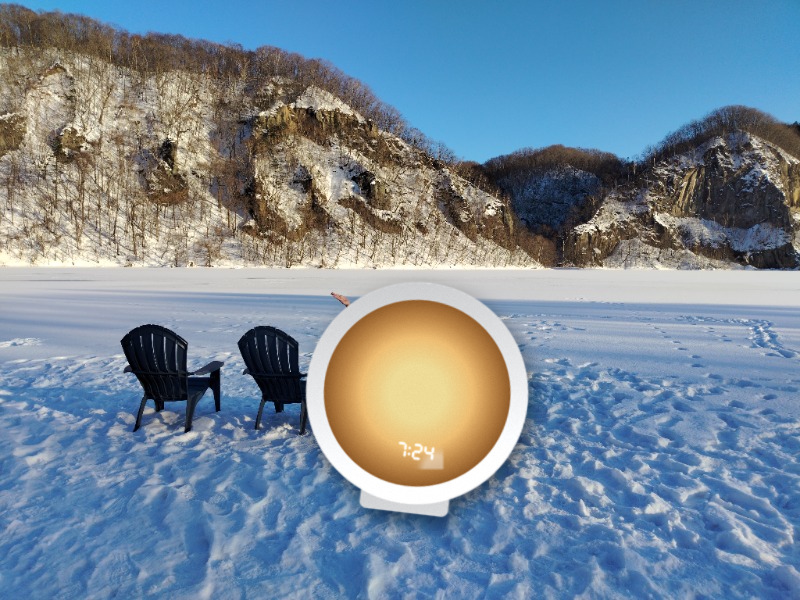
h=7 m=24
